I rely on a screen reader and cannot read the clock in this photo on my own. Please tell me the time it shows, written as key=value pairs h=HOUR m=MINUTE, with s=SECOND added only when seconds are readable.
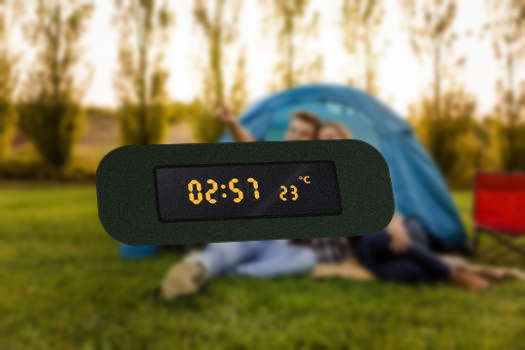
h=2 m=57
